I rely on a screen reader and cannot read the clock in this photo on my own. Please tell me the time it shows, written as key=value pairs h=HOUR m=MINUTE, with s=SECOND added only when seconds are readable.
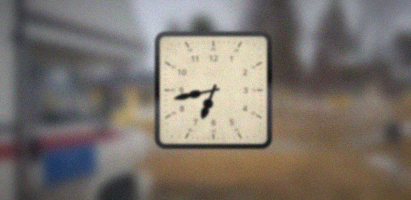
h=6 m=43
